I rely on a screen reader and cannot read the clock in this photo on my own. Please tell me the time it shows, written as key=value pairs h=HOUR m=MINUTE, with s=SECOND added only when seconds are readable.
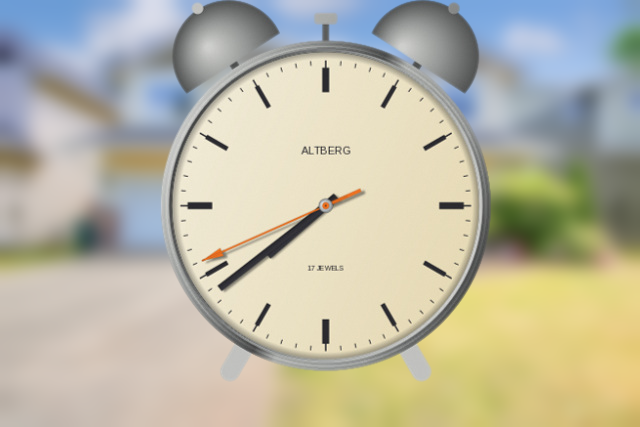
h=7 m=38 s=41
